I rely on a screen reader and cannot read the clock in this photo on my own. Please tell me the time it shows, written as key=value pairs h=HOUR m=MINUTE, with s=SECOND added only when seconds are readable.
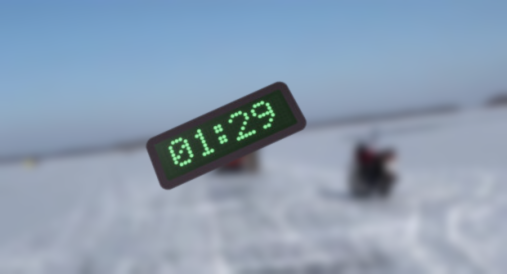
h=1 m=29
